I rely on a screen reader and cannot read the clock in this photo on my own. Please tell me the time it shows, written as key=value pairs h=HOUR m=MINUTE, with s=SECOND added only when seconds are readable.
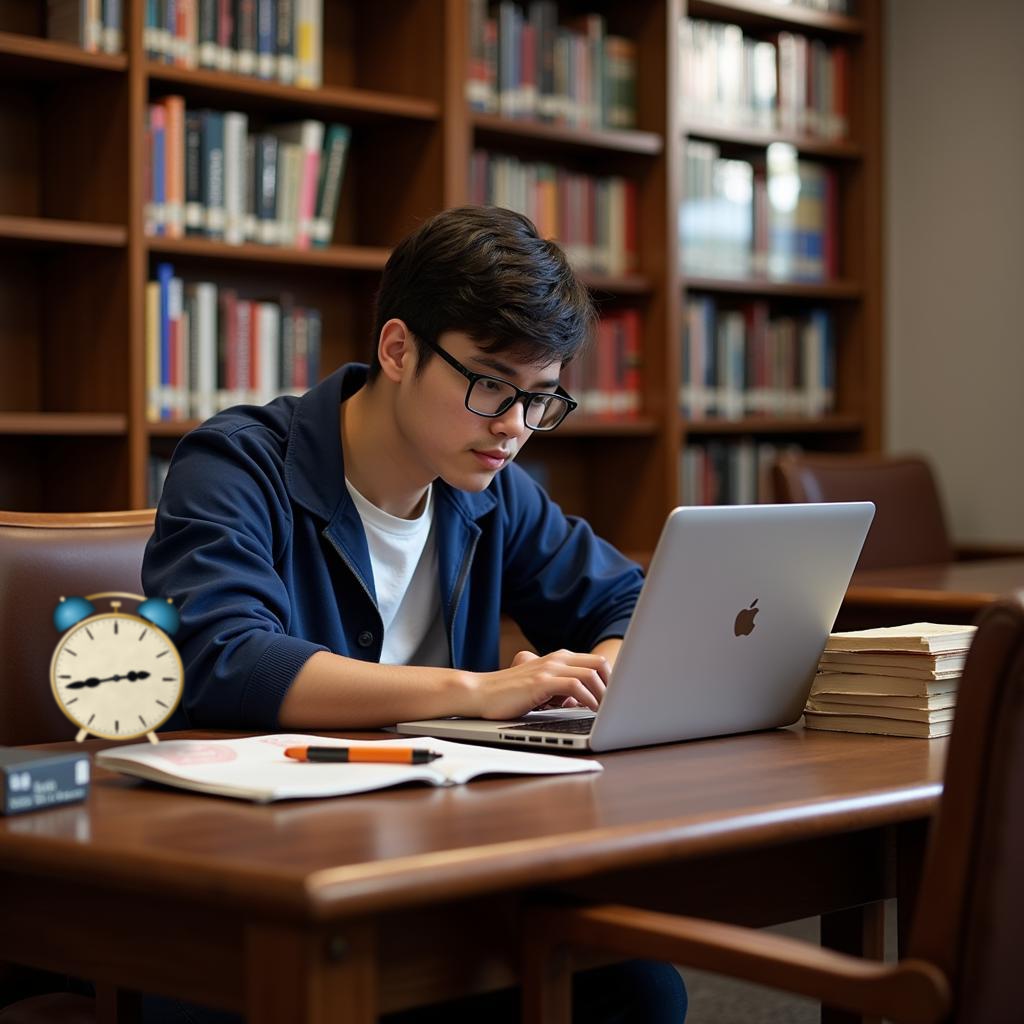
h=2 m=43
